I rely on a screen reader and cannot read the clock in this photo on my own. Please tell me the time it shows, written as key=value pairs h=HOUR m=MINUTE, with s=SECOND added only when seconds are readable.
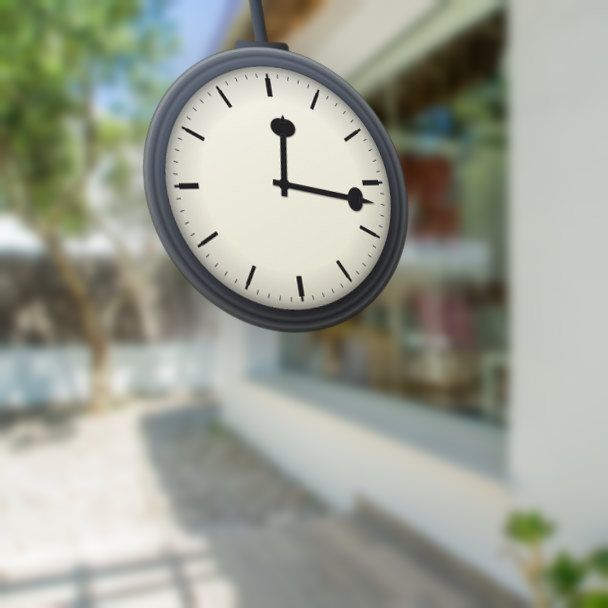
h=12 m=17
